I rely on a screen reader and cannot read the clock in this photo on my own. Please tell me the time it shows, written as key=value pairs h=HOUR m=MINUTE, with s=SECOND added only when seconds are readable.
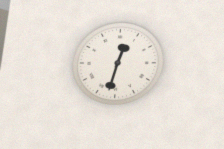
h=12 m=32
